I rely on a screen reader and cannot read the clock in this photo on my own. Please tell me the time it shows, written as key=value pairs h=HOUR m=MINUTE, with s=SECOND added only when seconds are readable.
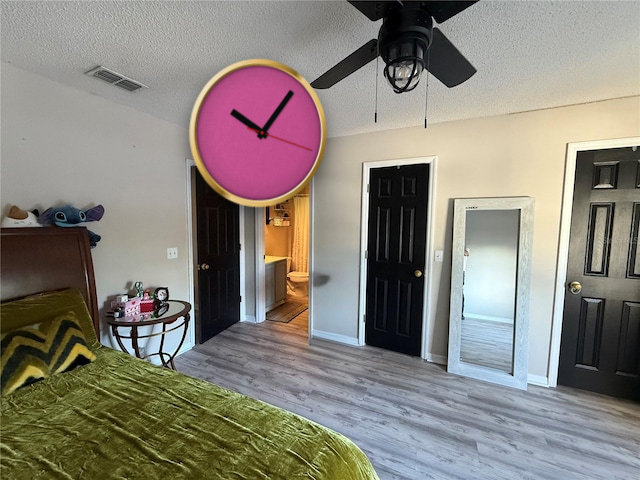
h=10 m=6 s=18
